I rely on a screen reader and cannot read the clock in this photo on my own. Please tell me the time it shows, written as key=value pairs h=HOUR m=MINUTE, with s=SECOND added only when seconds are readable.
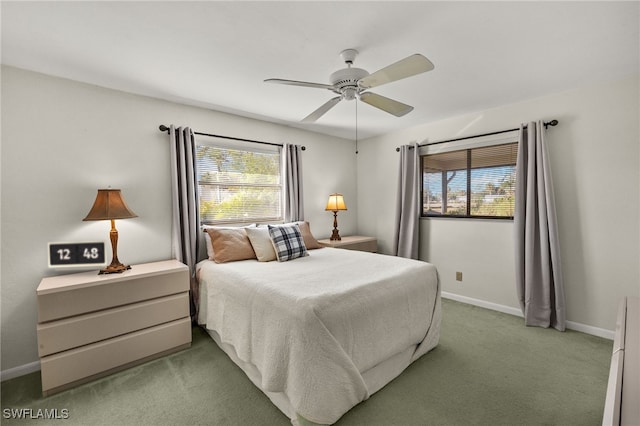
h=12 m=48
